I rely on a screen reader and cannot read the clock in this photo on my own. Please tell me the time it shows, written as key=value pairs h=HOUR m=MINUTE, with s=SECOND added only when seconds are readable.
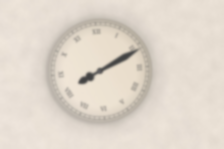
h=8 m=11
